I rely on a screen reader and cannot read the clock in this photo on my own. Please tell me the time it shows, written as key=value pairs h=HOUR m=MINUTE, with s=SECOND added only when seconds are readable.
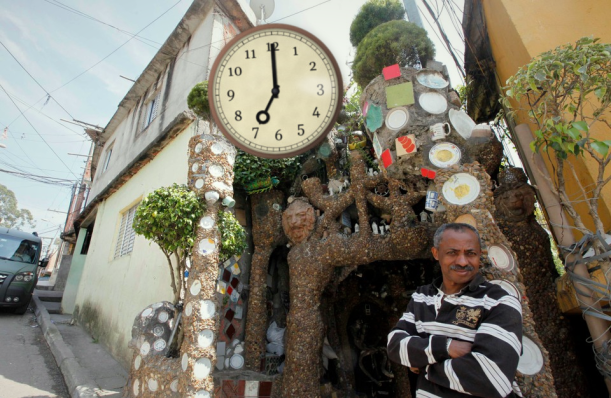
h=7 m=0
